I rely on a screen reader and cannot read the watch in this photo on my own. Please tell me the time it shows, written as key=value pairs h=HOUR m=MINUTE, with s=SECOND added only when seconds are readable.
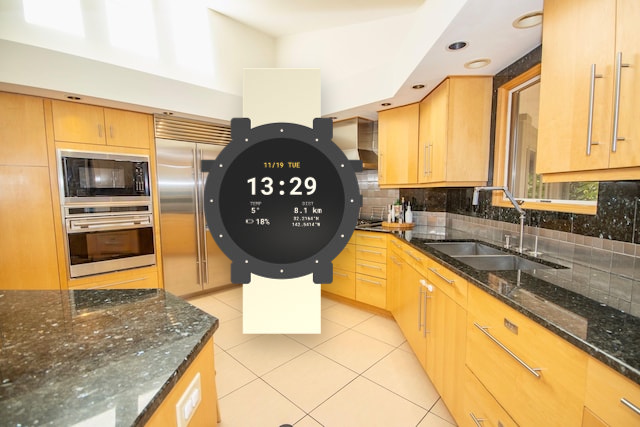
h=13 m=29
